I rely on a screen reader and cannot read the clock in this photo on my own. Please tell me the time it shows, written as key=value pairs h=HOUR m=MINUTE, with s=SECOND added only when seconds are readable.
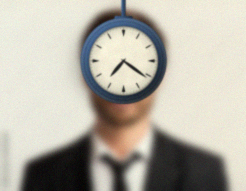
h=7 m=21
